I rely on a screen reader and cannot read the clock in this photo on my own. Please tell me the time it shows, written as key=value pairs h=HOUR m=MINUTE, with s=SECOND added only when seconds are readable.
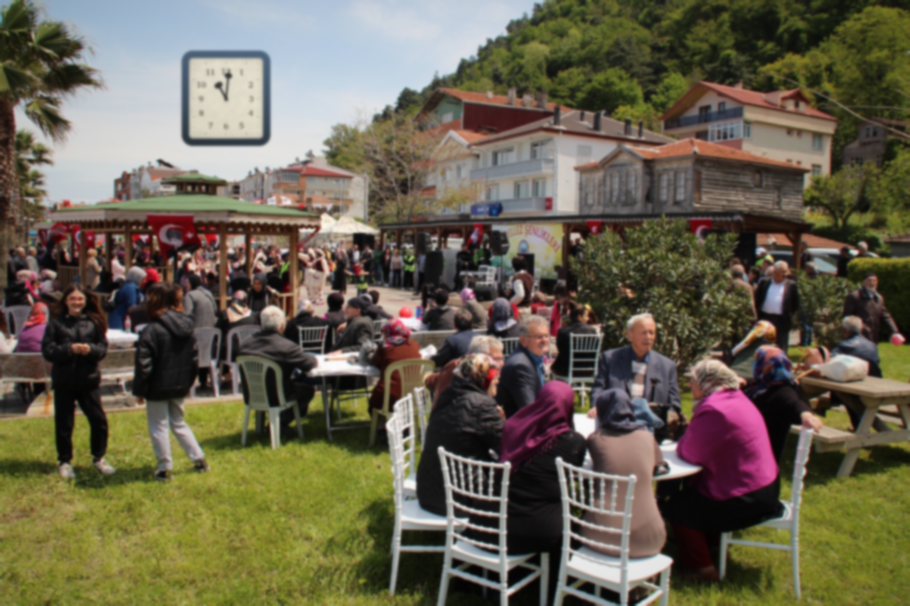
h=11 m=1
